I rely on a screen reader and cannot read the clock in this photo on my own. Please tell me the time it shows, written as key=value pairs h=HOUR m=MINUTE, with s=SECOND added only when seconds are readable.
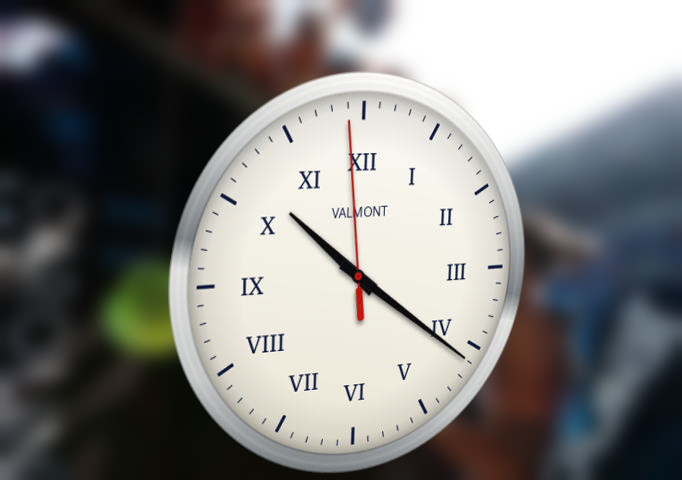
h=10 m=20 s=59
